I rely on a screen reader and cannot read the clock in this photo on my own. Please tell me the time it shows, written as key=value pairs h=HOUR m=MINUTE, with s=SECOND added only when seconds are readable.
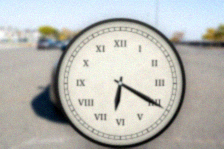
h=6 m=20
